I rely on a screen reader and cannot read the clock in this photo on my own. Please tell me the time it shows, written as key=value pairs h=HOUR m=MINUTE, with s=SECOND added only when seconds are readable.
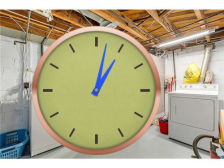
h=1 m=2
